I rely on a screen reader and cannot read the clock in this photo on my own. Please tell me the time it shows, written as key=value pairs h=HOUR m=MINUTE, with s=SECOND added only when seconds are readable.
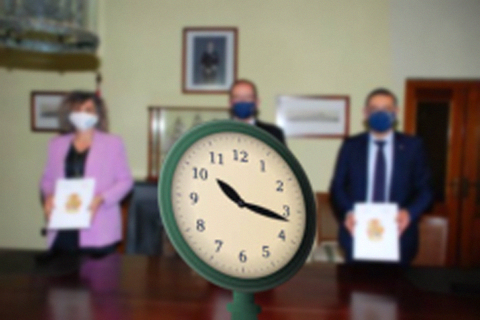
h=10 m=17
